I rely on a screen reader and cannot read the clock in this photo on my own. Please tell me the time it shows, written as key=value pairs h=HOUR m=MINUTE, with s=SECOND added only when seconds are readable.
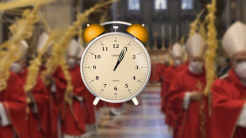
h=1 m=4
